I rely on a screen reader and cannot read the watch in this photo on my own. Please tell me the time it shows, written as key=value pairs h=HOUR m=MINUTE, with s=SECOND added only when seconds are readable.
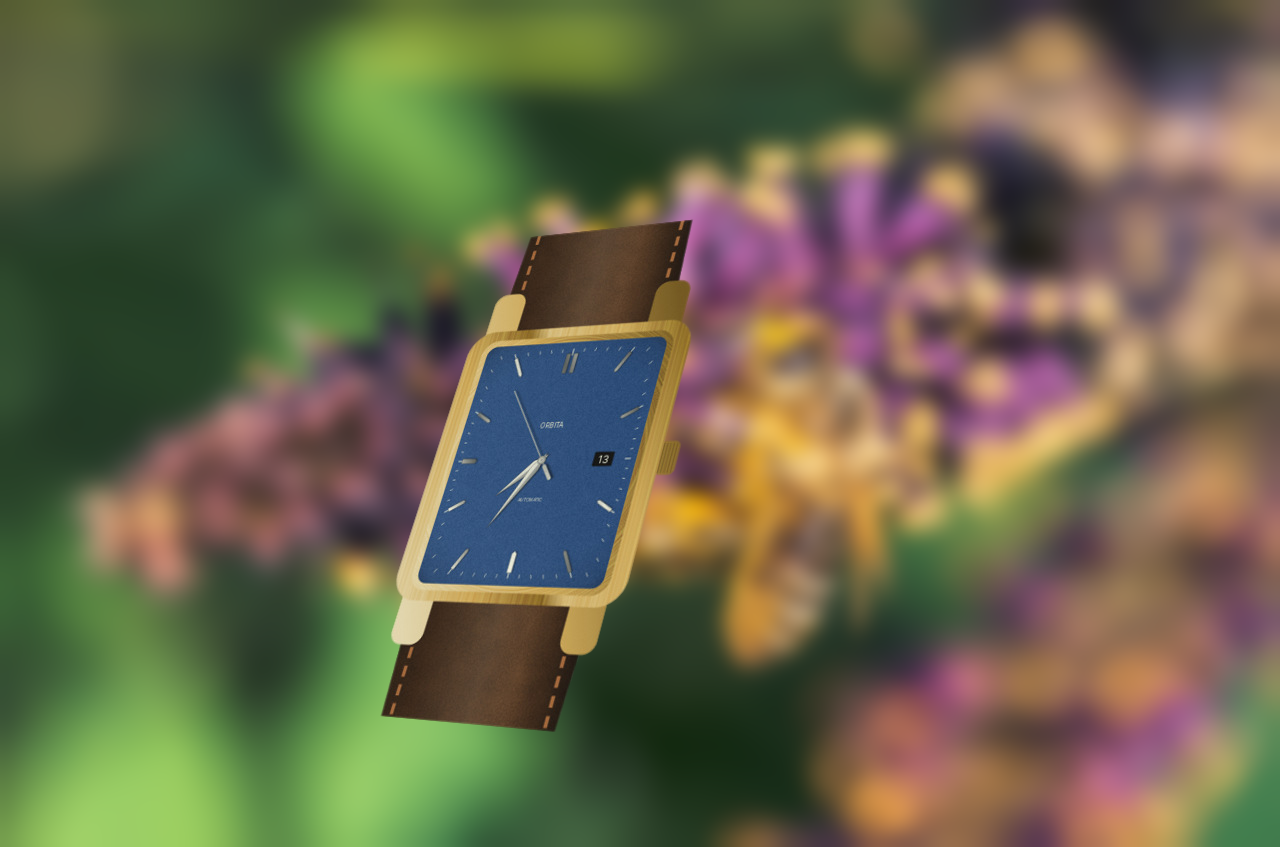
h=7 m=34 s=54
